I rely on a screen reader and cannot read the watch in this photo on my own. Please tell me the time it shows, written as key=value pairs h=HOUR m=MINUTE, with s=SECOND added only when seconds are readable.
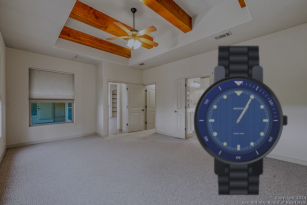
h=1 m=5
